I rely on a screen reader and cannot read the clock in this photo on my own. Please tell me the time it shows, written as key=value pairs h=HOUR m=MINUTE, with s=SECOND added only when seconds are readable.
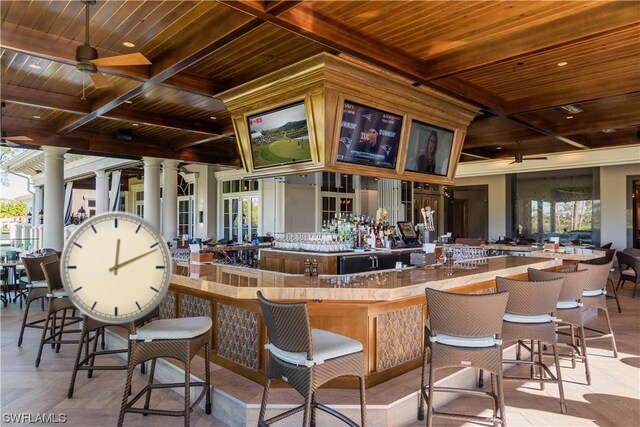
h=12 m=11
